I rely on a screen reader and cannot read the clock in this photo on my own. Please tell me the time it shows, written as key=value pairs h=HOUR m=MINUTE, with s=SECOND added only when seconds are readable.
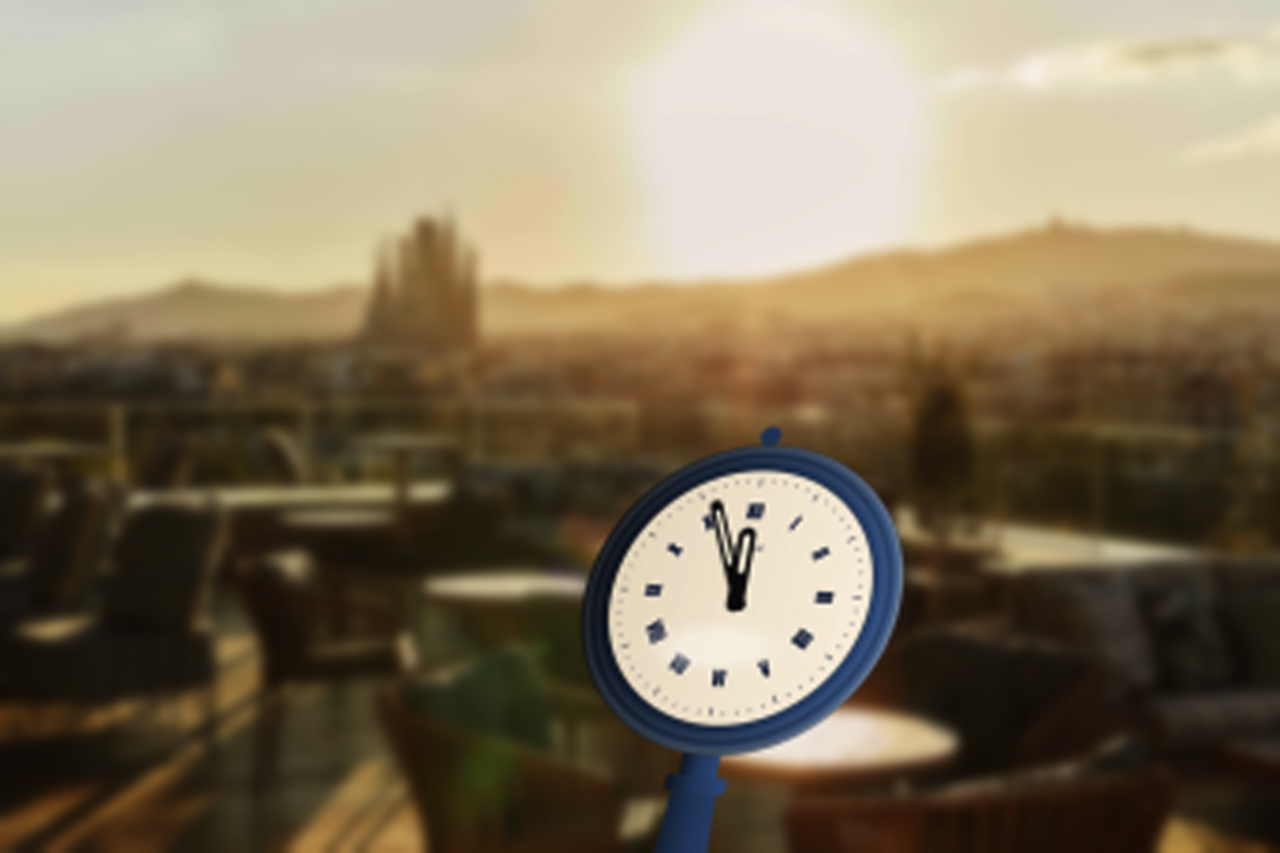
h=11 m=56
